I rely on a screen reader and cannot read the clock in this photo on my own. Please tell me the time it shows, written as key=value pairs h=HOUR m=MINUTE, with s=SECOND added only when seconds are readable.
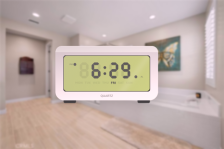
h=6 m=29
